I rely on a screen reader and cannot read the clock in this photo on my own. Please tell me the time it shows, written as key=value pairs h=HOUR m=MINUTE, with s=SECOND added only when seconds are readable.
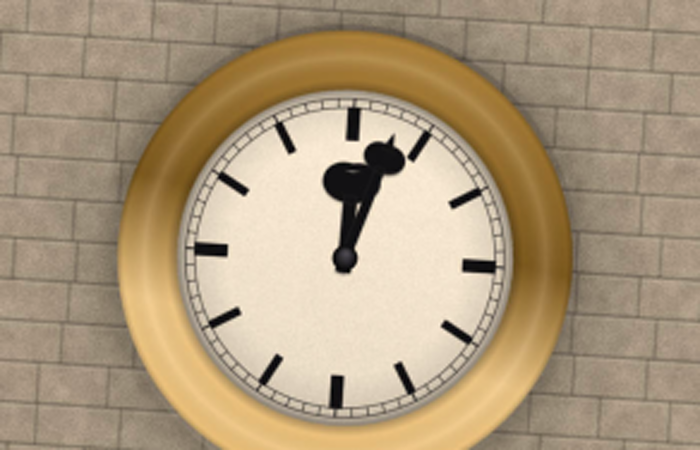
h=12 m=3
